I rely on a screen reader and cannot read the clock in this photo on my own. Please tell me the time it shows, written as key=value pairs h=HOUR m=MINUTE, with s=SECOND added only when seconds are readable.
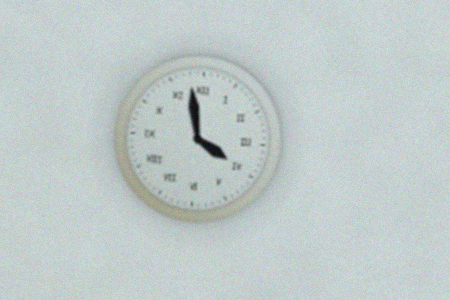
h=3 m=58
